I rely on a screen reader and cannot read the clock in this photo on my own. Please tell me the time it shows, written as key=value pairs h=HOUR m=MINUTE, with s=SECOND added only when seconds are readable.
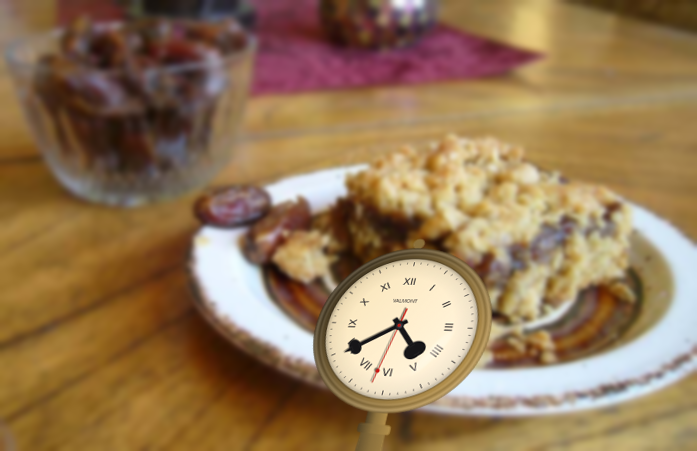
h=4 m=39 s=32
